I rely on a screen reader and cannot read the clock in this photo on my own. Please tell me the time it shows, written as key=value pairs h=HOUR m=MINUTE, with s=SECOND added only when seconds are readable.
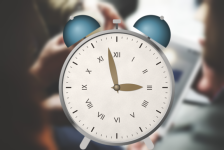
h=2 m=58
